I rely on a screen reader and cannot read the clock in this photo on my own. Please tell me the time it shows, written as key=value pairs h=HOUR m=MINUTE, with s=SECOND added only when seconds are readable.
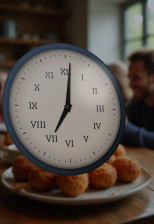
h=7 m=1
